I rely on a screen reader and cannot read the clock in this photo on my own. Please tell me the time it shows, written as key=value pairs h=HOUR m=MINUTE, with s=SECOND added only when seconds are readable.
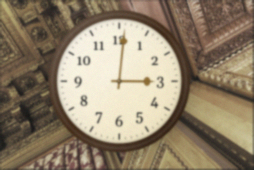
h=3 m=1
